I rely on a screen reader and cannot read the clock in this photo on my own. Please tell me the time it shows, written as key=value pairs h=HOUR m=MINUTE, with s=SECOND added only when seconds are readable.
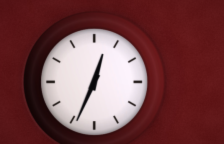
h=12 m=34
